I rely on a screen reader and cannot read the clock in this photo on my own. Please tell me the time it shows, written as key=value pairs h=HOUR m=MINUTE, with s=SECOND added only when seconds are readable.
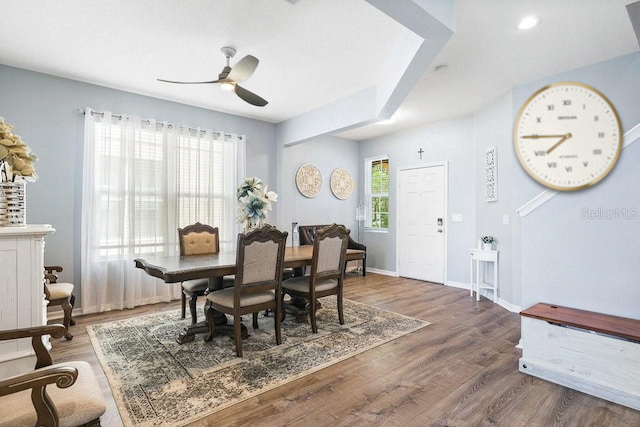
h=7 m=45
